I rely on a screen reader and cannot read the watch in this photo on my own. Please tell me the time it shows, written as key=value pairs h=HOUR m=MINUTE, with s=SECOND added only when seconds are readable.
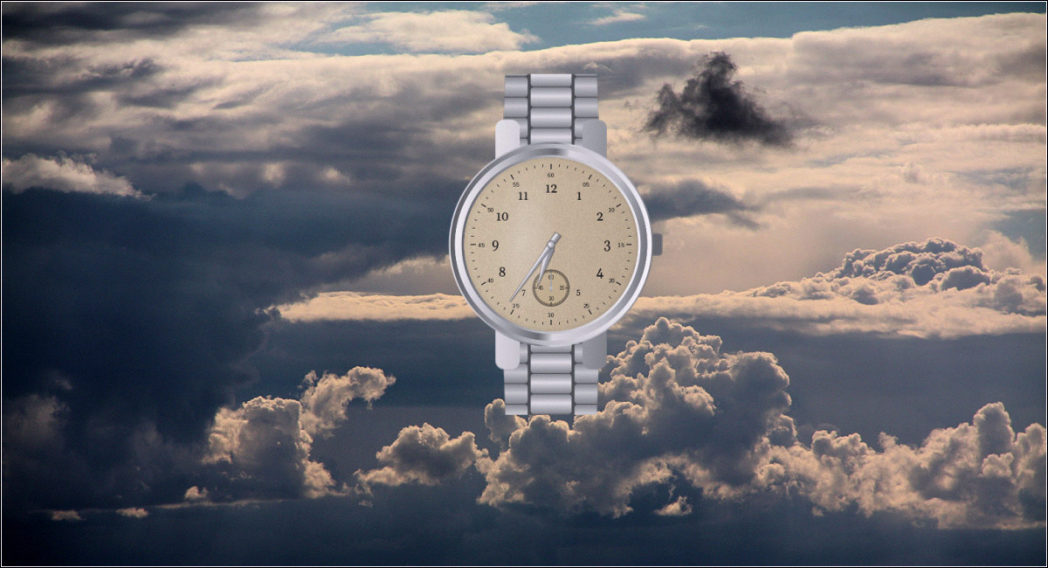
h=6 m=36
